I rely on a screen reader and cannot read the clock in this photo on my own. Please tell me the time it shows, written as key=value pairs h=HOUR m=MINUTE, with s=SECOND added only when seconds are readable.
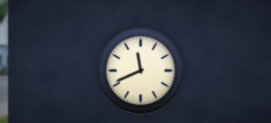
h=11 m=41
